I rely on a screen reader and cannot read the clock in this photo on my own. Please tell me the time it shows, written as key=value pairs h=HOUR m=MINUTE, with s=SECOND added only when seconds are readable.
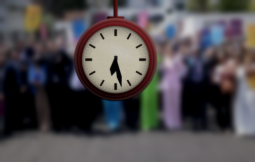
h=6 m=28
